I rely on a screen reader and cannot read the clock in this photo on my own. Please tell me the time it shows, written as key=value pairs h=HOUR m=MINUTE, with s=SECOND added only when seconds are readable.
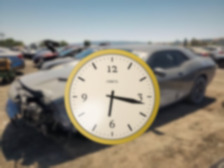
h=6 m=17
